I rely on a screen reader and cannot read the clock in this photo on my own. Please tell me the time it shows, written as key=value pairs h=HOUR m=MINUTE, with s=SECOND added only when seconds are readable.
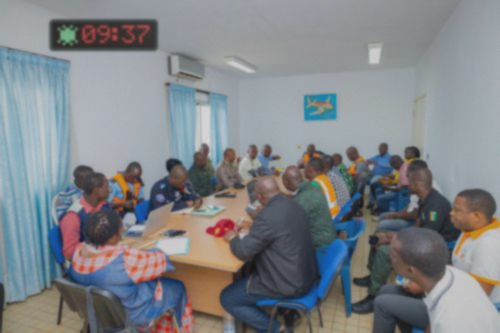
h=9 m=37
